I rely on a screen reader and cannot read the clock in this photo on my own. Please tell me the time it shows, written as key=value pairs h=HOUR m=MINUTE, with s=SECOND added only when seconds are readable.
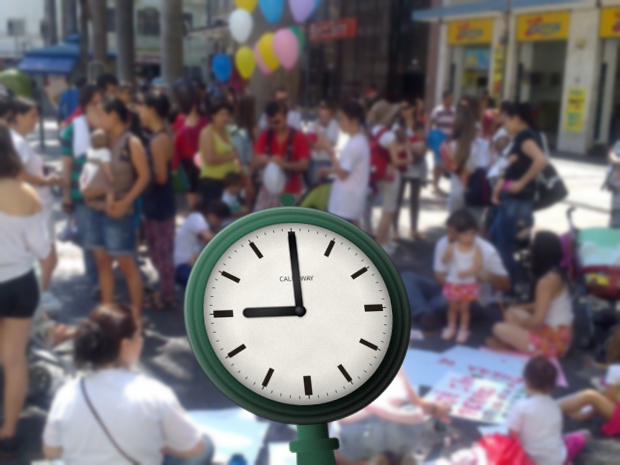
h=9 m=0
